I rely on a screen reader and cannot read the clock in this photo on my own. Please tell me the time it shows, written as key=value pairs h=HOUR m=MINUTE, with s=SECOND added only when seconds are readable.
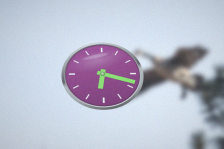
h=6 m=18
